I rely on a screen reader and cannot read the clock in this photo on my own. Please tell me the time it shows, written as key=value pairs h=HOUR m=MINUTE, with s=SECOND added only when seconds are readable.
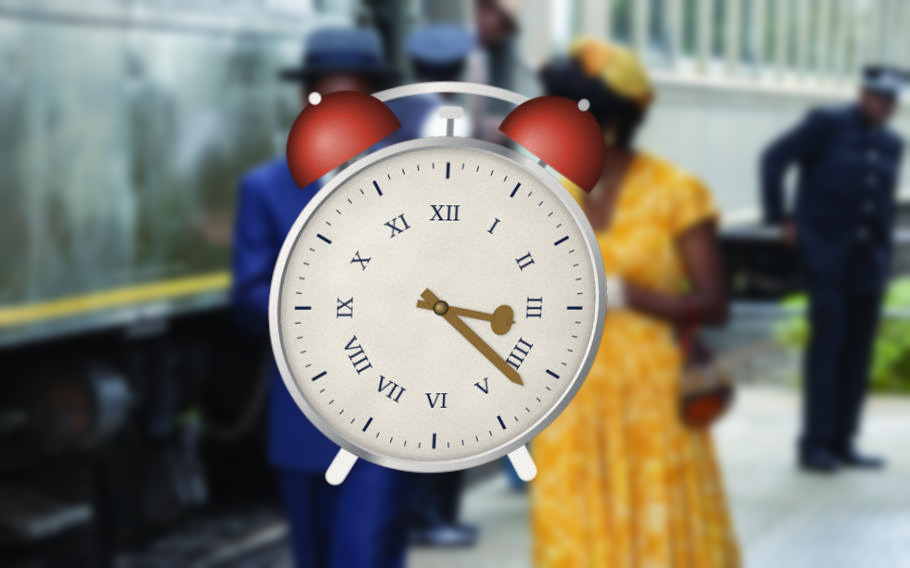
h=3 m=22
